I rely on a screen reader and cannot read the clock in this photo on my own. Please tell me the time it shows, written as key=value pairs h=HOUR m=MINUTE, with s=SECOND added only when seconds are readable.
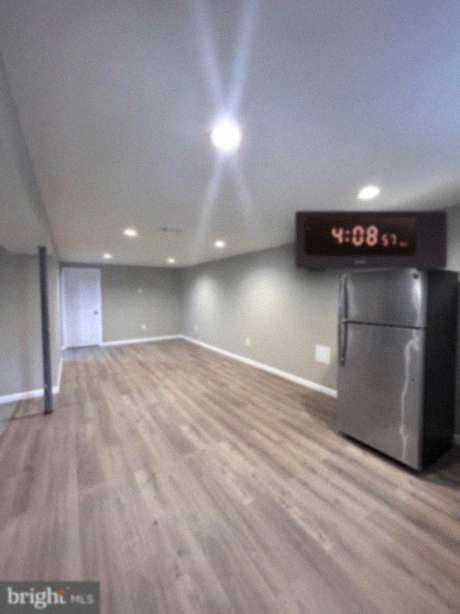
h=4 m=8
